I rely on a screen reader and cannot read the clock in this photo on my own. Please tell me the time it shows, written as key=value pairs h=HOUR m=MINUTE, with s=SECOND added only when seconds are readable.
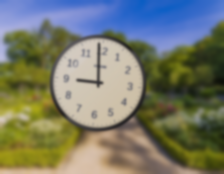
h=8 m=59
